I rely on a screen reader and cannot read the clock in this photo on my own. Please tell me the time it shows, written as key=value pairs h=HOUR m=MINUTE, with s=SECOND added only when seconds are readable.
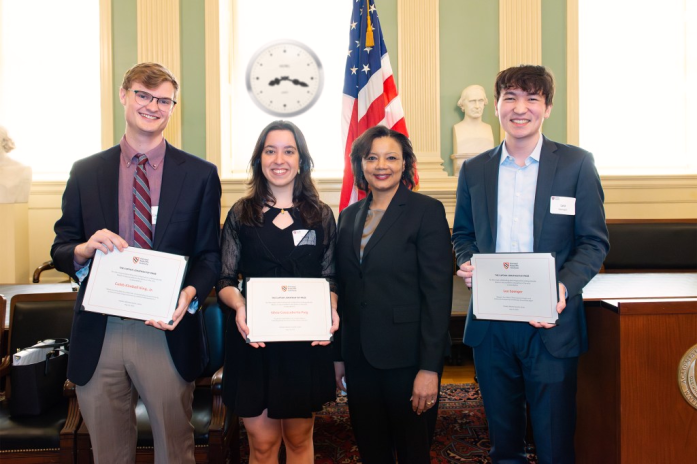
h=8 m=18
